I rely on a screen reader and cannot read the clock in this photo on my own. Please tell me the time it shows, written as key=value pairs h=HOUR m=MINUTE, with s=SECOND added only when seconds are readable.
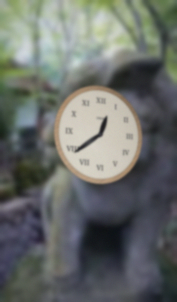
h=12 m=39
